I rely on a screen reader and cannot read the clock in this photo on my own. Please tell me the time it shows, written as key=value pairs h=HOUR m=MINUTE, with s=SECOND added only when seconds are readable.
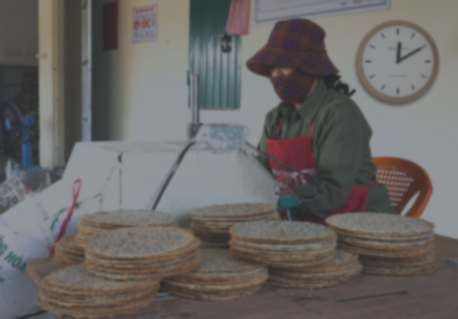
h=12 m=10
